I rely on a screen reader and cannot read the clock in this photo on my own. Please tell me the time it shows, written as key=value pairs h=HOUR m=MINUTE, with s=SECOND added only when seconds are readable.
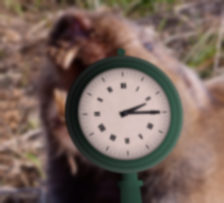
h=2 m=15
